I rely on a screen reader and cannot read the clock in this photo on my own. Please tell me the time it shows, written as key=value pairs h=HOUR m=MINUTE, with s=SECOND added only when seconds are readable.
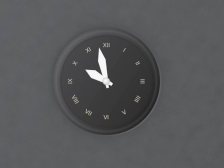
h=9 m=58
